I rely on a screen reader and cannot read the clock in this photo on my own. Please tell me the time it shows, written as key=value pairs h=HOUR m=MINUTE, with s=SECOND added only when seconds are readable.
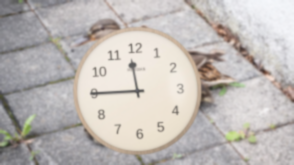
h=11 m=45
